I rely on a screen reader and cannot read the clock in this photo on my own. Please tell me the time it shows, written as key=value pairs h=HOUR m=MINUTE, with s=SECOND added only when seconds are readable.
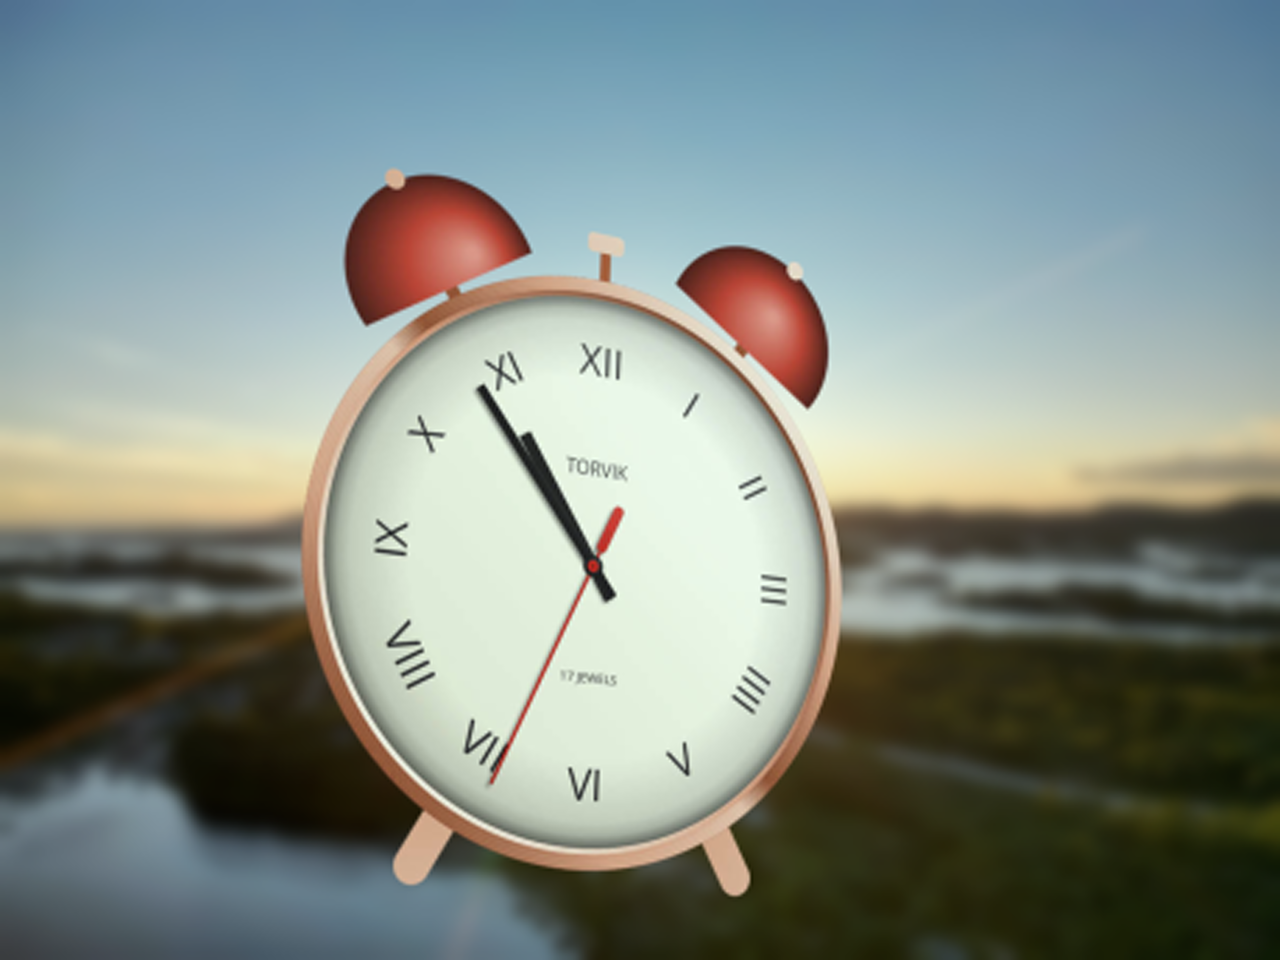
h=10 m=53 s=34
